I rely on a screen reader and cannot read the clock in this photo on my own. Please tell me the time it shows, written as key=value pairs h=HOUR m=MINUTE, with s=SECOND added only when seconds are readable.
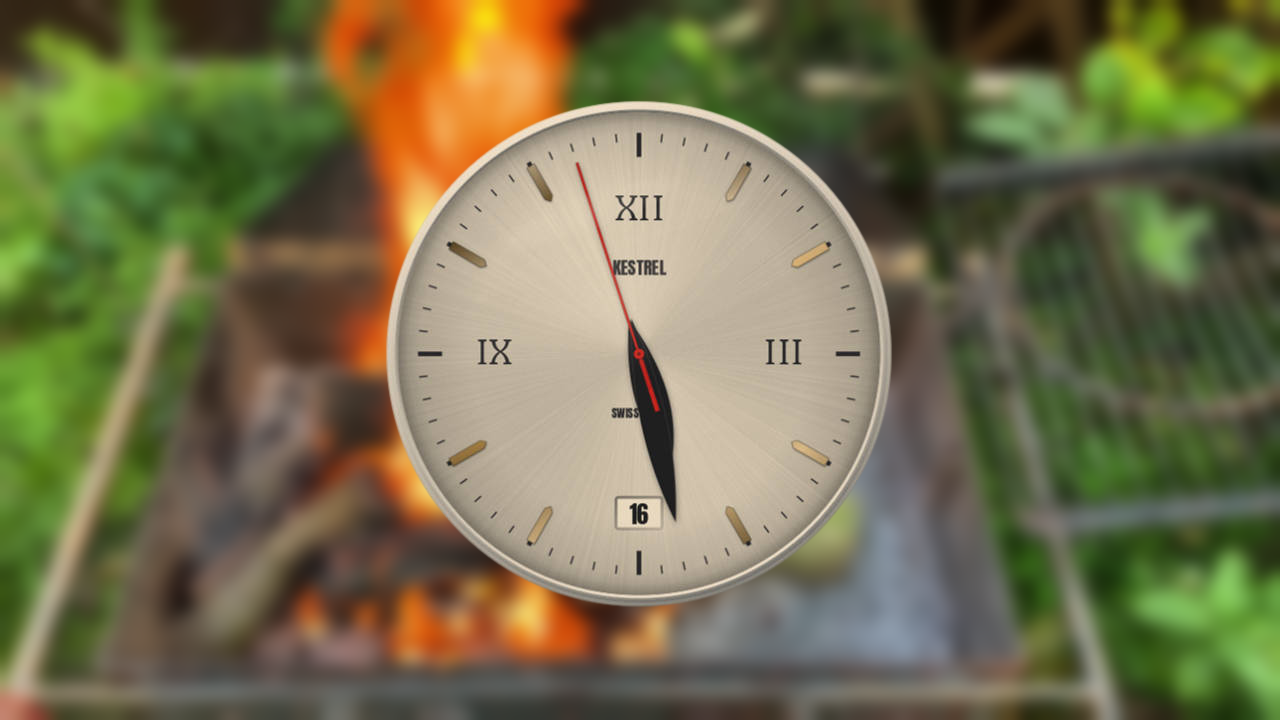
h=5 m=27 s=57
